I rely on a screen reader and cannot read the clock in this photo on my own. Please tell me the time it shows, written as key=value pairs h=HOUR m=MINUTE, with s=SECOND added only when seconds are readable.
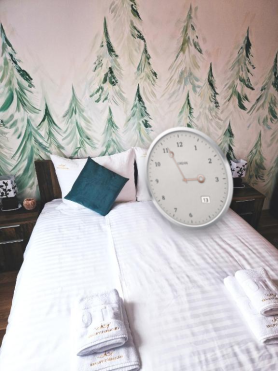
h=2 m=56
